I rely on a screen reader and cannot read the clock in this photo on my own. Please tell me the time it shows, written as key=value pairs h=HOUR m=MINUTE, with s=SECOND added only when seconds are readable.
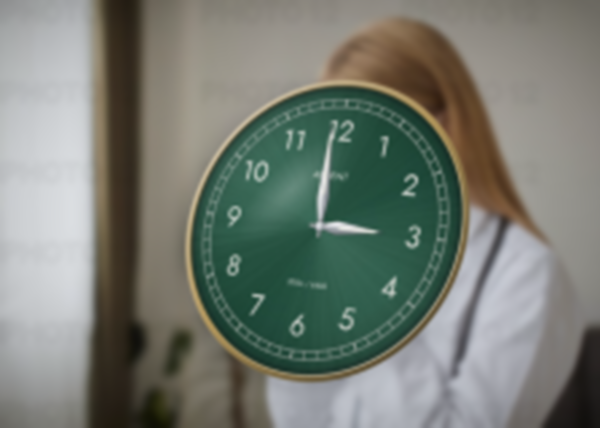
h=2 m=59
